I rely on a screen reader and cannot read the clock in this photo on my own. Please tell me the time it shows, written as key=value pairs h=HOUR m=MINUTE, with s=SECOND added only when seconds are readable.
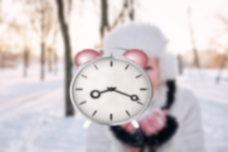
h=8 m=19
